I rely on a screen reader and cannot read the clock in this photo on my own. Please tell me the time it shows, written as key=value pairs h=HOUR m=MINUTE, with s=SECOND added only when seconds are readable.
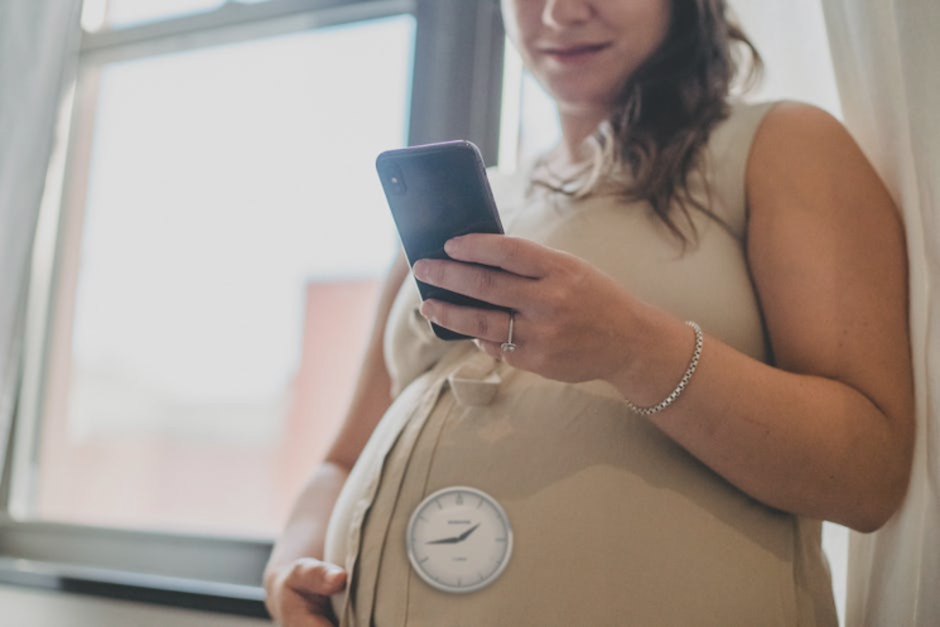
h=1 m=44
